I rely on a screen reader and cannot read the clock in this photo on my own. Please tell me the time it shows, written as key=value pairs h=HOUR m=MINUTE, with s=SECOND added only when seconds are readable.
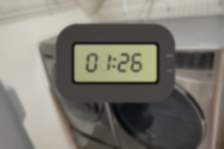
h=1 m=26
